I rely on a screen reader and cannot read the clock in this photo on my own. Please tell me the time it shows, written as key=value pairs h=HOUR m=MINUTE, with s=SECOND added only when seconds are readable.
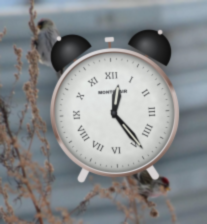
h=12 m=24
